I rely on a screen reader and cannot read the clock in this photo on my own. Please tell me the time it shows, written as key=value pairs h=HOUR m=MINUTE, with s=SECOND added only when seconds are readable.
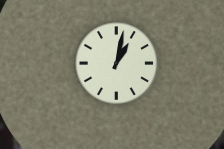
h=1 m=2
